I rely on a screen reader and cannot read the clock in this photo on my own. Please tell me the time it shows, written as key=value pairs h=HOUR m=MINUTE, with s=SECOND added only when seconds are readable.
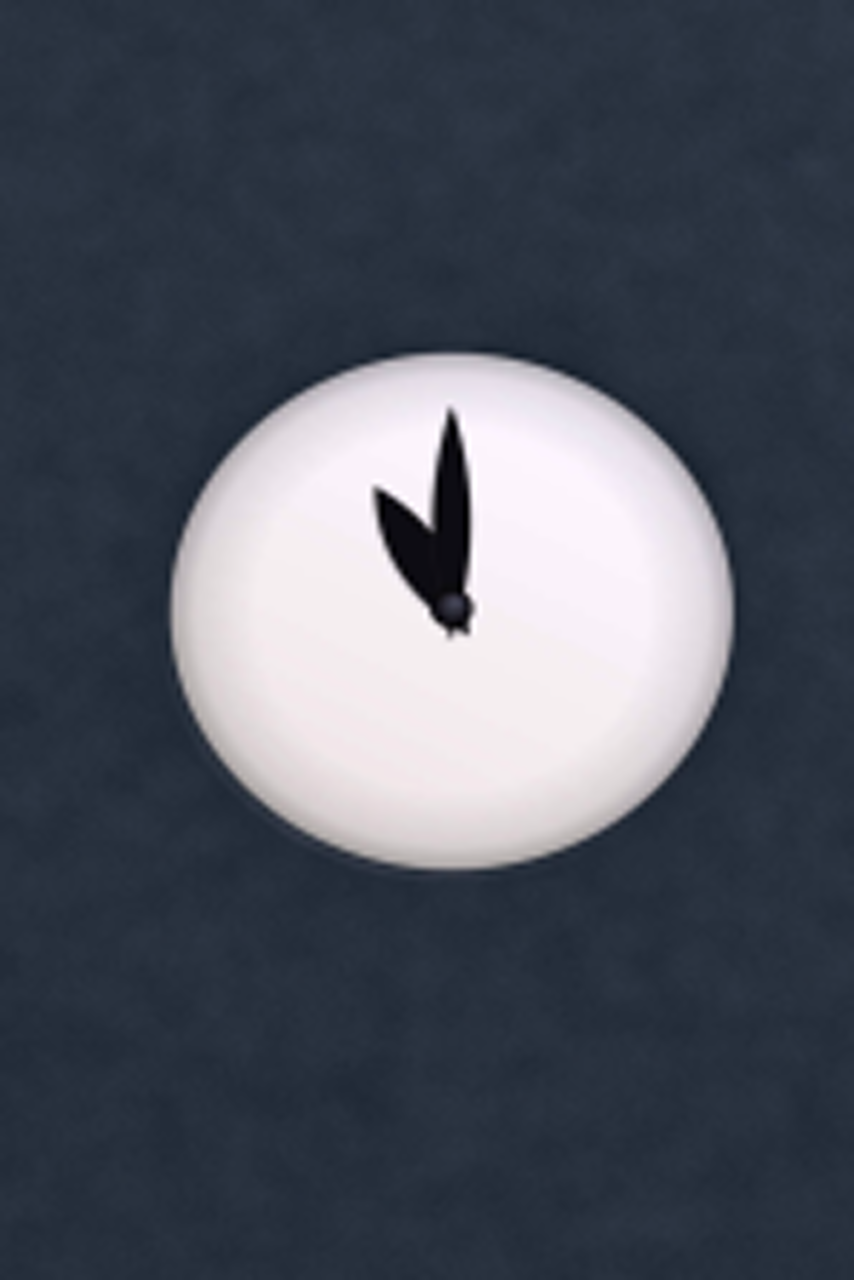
h=11 m=0
